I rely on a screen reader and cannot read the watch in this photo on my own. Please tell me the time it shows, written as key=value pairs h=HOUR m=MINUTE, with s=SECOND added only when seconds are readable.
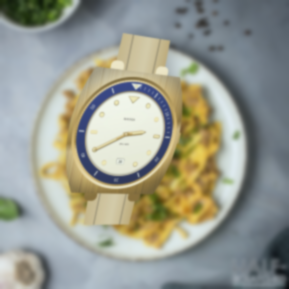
h=2 m=40
